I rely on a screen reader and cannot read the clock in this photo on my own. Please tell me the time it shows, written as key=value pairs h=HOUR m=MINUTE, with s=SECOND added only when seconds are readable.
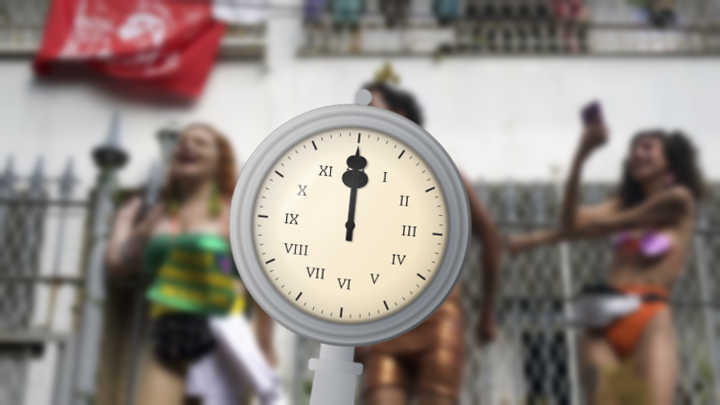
h=12 m=0
